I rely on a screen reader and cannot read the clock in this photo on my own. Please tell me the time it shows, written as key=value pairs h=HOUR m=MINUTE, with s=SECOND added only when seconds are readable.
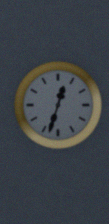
h=12 m=33
